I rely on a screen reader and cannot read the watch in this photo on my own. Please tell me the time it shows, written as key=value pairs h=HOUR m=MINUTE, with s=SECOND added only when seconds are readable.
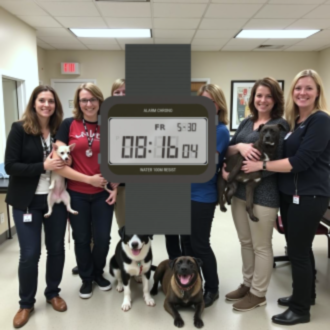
h=8 m=16 s=4
